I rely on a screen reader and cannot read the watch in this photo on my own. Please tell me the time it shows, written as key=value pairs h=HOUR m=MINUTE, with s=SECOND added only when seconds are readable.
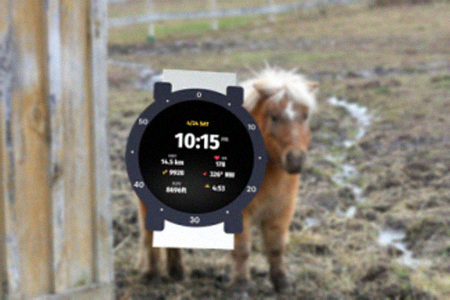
h=10 m=15
